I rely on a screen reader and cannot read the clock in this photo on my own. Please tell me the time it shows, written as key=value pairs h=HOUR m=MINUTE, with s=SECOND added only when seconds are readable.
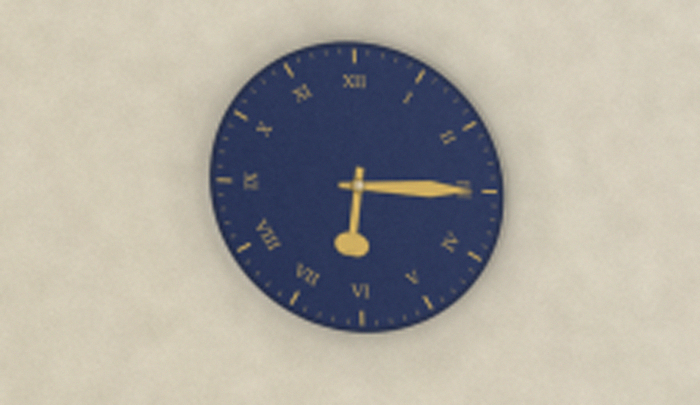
h=6 m=15
